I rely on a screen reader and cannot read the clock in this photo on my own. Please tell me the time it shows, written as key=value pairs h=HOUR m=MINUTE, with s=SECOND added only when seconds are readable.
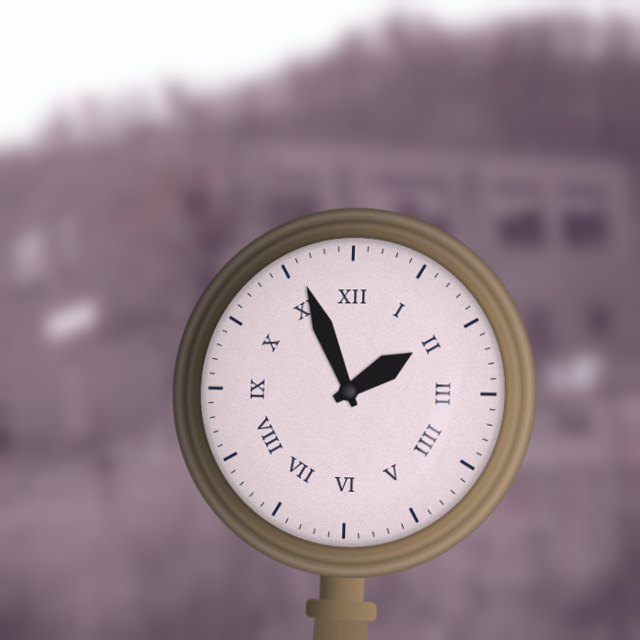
h=1 m=56
